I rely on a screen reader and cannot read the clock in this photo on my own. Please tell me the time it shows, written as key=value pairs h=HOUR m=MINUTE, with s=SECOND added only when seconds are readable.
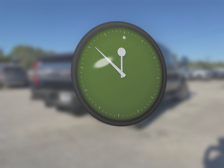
h=11 m=51
